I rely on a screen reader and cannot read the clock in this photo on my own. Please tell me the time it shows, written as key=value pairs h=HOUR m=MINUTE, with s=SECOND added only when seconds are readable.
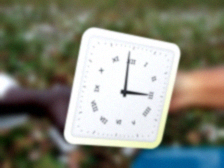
h=2 m=59
